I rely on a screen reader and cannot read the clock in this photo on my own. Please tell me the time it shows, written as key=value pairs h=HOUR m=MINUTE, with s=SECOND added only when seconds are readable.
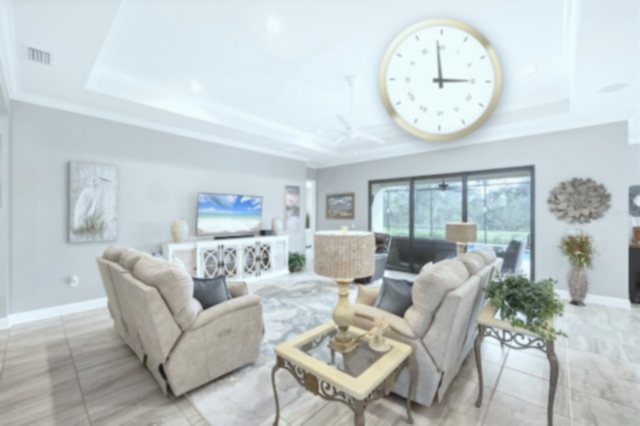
h=2 m=59
